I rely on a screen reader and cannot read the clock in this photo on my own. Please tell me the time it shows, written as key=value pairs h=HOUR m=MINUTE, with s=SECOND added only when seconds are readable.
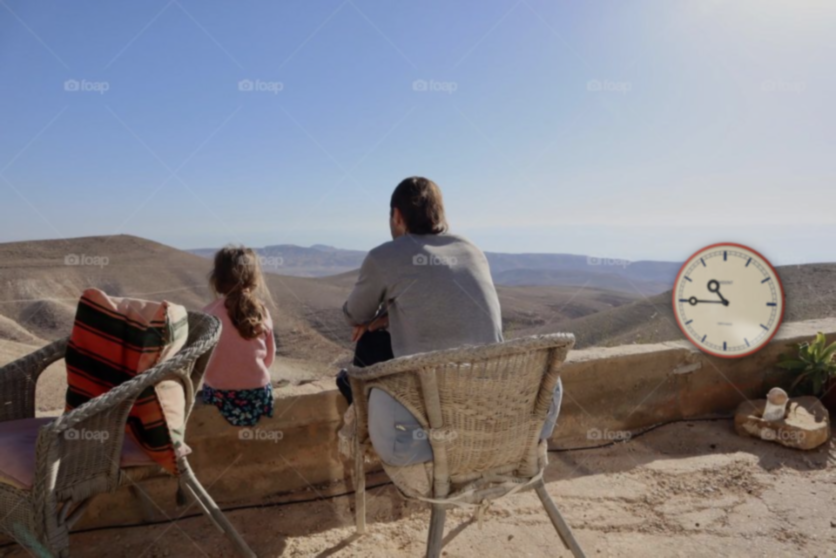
h=10 m=45
